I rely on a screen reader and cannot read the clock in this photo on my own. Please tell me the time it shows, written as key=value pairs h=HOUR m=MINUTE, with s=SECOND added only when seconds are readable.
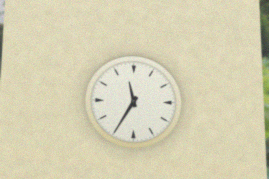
h=11 m=35
